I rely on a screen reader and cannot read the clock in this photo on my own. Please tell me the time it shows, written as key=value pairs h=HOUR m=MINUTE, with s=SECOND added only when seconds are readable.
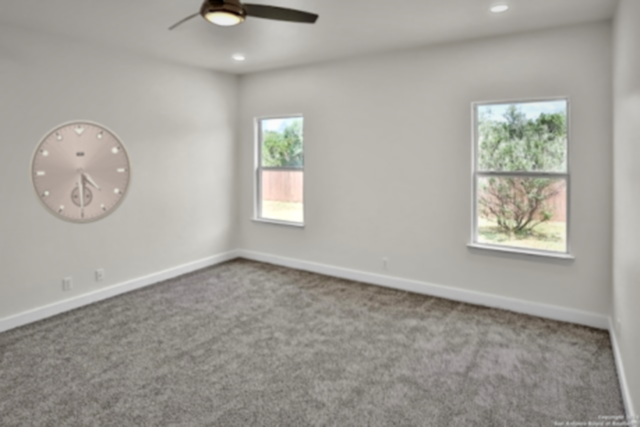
h=4 m=30
